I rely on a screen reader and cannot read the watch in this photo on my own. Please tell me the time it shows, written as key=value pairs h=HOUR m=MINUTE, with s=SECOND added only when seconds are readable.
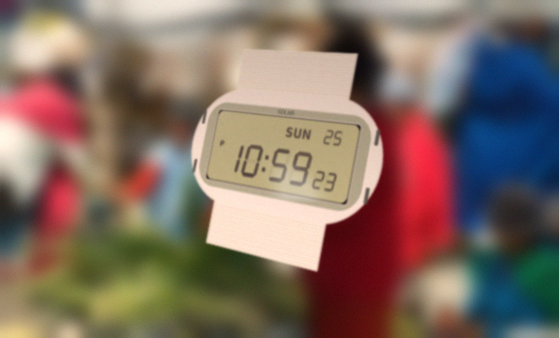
h=10 m=59 s=23
